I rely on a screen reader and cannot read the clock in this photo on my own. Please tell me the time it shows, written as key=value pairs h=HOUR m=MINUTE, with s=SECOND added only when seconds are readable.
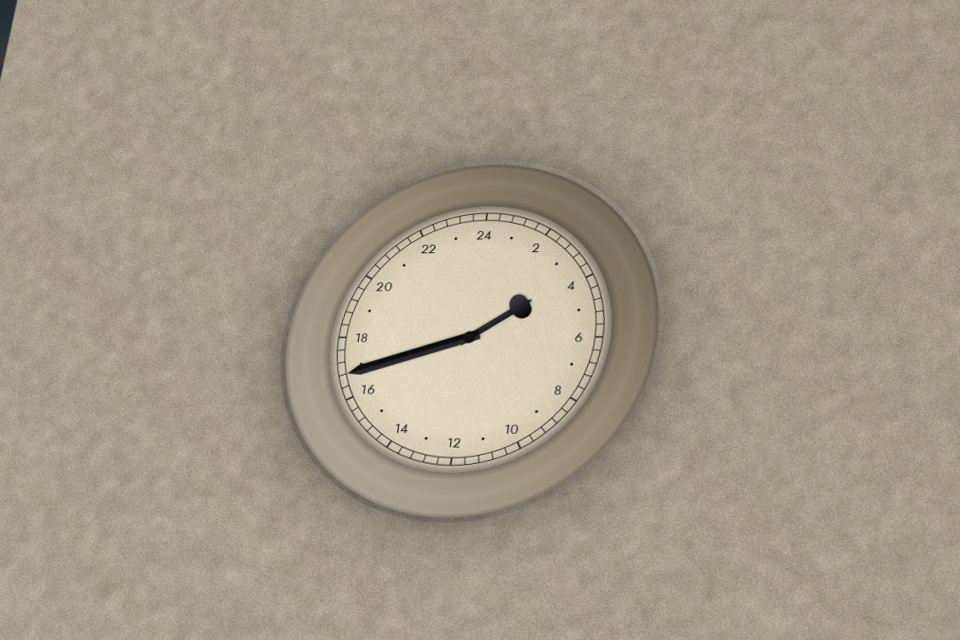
h=3 m=42
